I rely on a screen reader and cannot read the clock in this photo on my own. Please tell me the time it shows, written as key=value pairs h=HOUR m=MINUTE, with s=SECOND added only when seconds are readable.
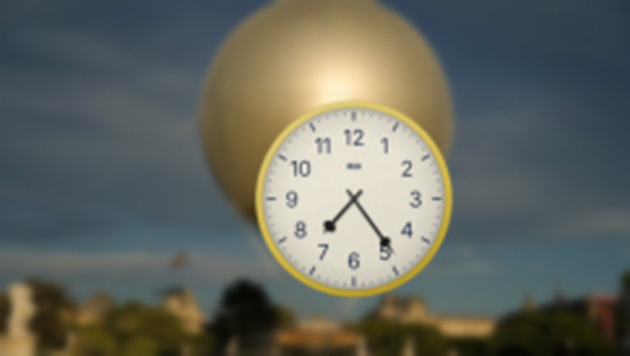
h=7 m=24
